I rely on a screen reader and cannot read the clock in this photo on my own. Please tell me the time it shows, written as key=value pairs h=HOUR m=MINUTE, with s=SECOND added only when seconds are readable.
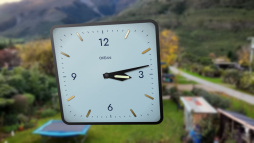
h=3 m=13
